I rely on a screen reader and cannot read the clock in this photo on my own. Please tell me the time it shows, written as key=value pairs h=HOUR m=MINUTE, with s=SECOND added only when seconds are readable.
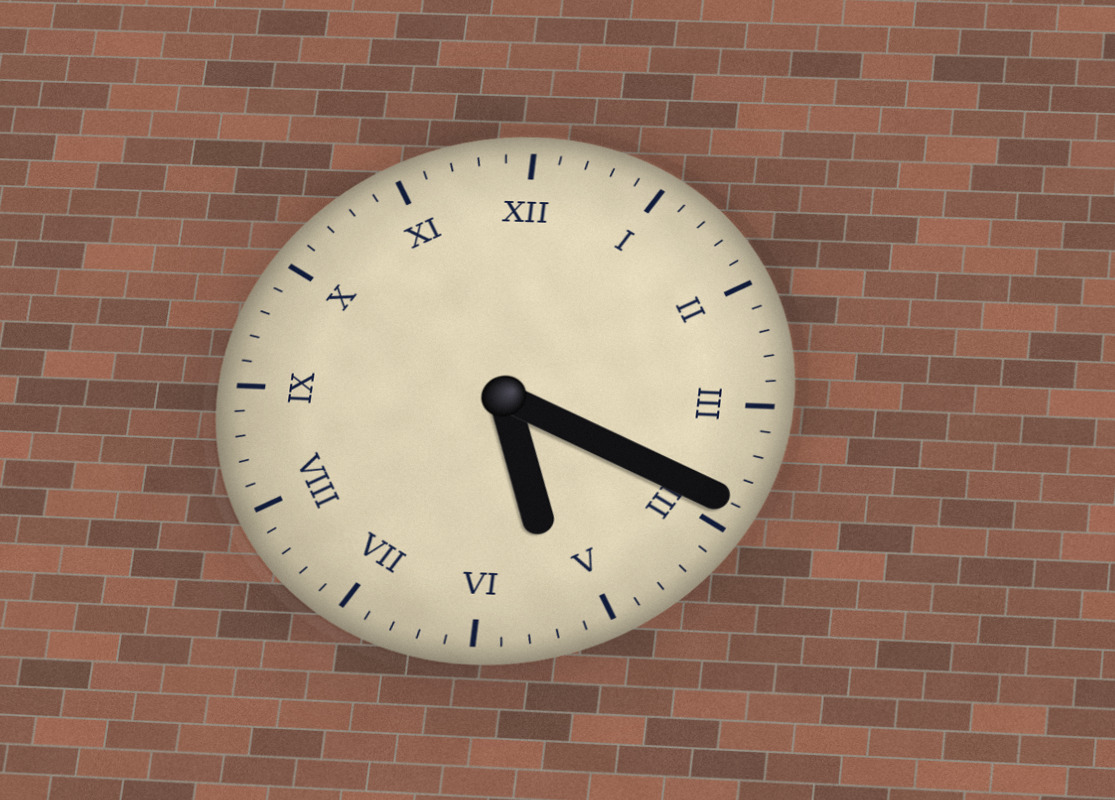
h=5 m=19
